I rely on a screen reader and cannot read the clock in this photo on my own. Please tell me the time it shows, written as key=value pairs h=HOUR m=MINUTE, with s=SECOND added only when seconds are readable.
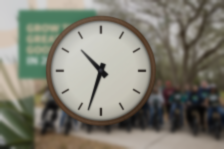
h=10 m=33
